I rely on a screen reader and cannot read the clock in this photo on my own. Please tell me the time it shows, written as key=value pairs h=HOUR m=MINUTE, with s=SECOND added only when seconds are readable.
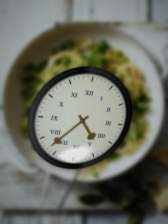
h=4 m=37
